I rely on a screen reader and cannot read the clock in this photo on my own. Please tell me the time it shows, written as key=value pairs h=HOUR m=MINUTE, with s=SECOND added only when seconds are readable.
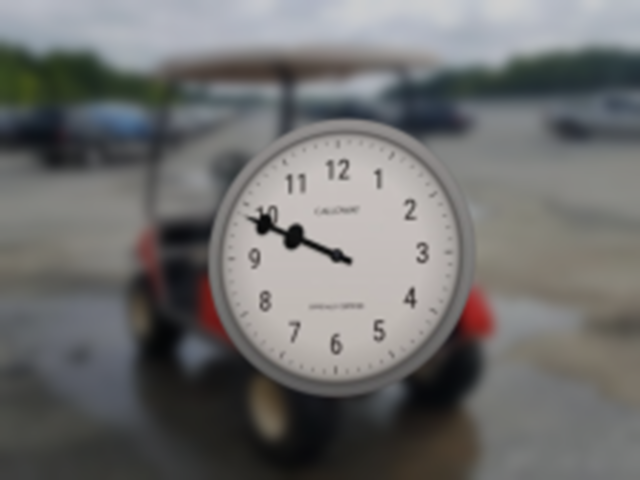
h=9 m=49
